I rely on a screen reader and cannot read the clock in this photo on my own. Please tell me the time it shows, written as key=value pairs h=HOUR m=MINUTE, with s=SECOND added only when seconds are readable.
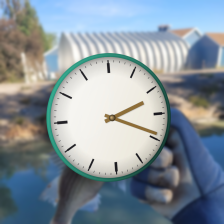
h=2 m=19
